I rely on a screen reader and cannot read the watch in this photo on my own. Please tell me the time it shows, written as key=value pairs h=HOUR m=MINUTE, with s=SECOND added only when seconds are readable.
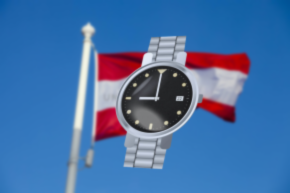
h=9 m=0
